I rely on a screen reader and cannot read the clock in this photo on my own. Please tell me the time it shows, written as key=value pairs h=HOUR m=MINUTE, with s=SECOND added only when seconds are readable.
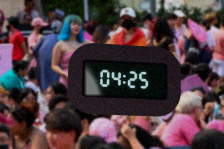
h=4 m=25
